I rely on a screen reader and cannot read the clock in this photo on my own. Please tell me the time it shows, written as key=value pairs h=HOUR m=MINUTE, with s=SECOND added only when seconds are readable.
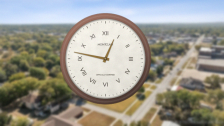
h=12 m=47
